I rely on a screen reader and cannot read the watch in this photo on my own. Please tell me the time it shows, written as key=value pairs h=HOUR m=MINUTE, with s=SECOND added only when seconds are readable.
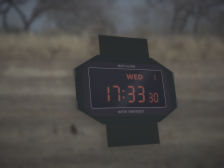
h=17 m=33 s=30
